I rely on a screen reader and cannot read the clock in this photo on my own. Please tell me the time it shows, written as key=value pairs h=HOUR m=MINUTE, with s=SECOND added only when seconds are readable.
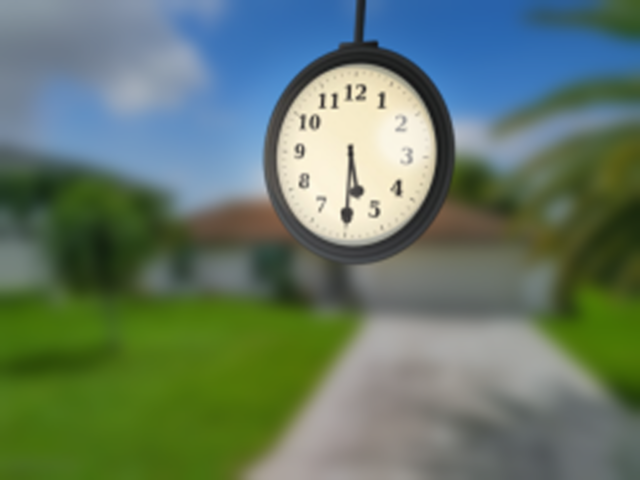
h=5 m=30
